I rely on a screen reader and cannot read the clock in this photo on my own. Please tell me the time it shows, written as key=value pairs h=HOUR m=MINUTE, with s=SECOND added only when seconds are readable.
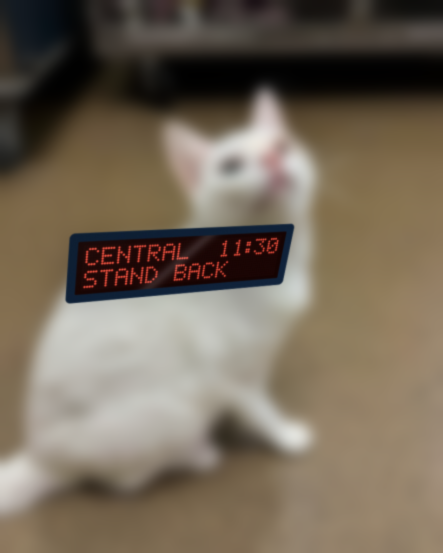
h=11 m=30
